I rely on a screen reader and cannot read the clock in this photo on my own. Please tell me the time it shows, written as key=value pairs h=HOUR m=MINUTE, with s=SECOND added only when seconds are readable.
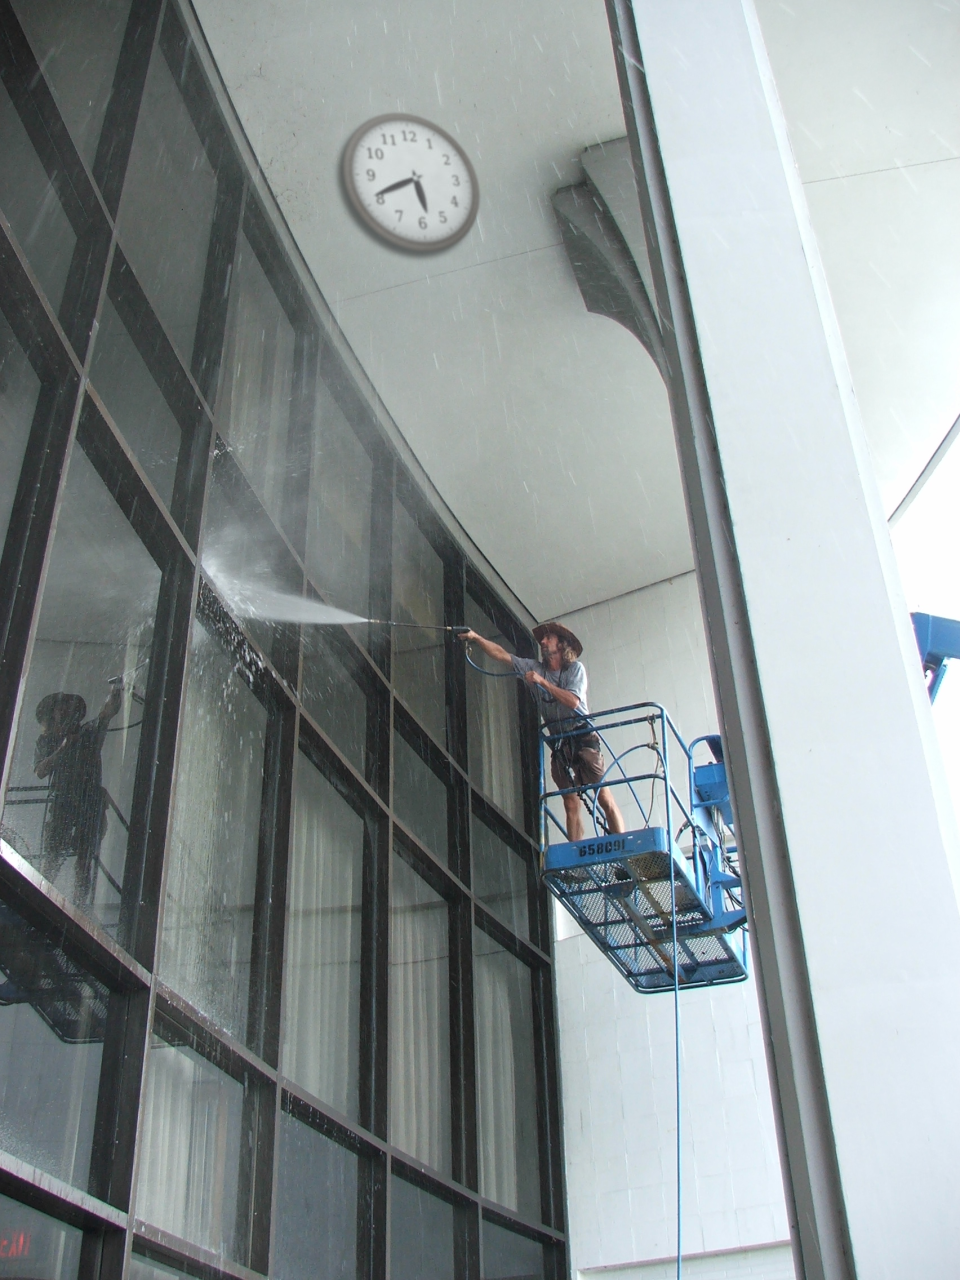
h=5 m=41
